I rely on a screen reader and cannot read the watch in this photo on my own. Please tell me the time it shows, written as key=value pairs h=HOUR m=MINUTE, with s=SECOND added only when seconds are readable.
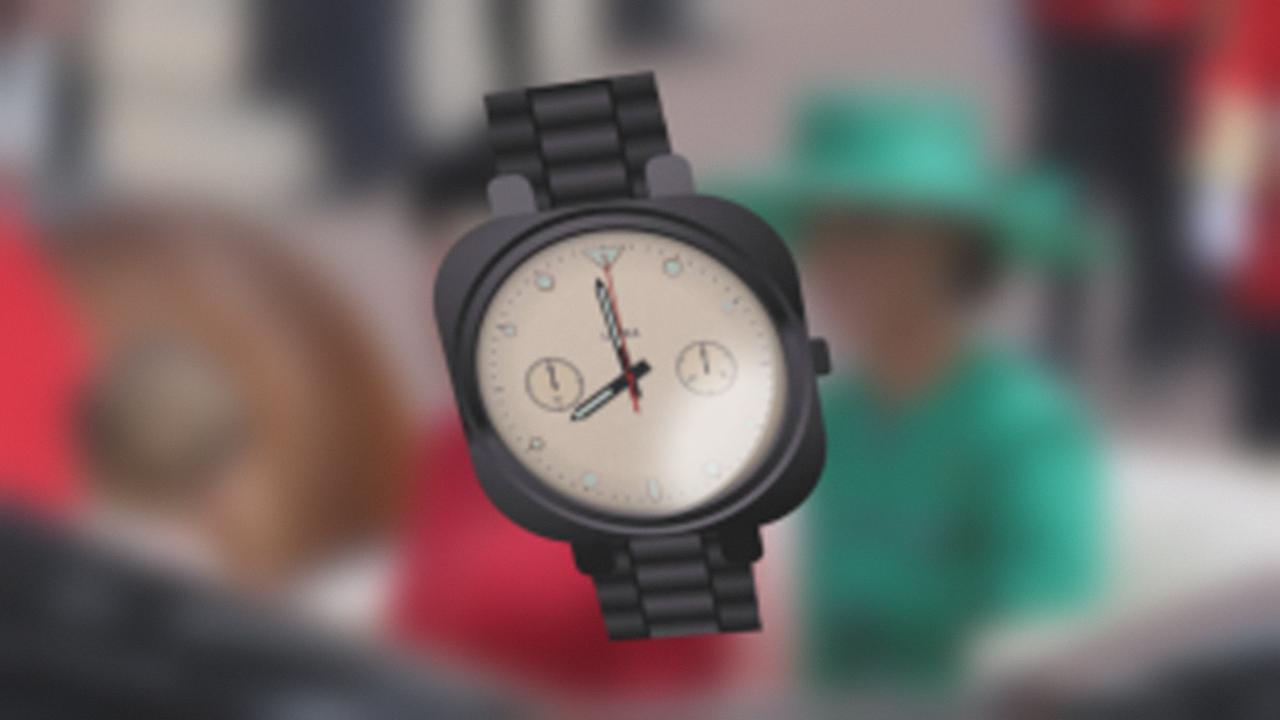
h=7 m=59
